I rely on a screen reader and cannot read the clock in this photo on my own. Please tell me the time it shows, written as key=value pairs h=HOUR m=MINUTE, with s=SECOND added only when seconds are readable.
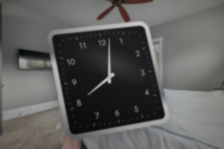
h=8 m=2
